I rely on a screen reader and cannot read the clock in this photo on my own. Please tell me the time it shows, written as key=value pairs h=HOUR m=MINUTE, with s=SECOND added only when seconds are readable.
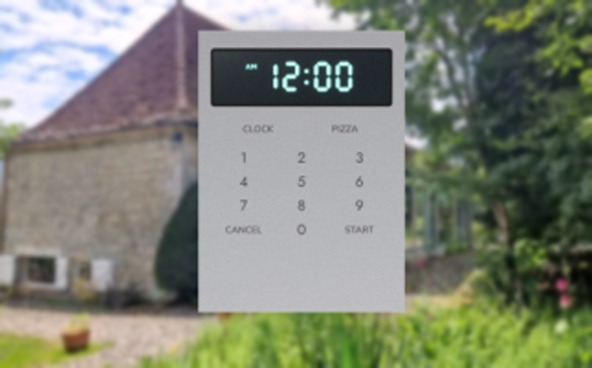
h=12 m=0
